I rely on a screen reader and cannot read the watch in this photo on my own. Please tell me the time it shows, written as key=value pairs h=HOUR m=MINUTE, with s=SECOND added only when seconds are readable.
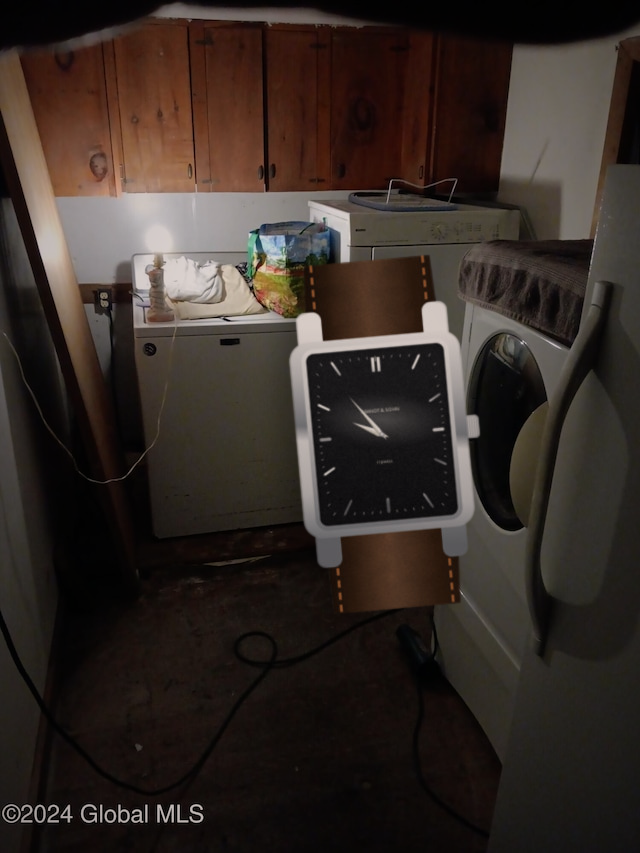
h=9 m=54
